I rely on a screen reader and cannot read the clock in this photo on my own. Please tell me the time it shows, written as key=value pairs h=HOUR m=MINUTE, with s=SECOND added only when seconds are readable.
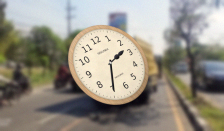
h=2 m=35
